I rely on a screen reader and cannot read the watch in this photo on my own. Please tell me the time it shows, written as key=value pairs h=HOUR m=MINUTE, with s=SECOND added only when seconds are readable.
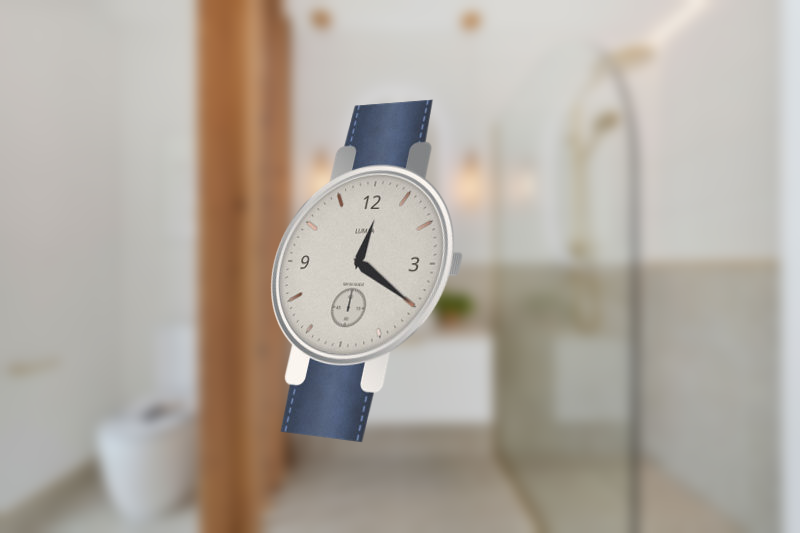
h=12 m=20
